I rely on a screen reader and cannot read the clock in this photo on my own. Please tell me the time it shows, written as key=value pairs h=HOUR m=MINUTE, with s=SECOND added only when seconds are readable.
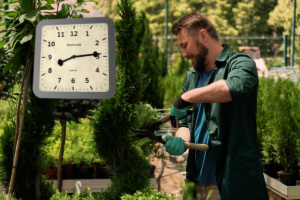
h=8 m=14
